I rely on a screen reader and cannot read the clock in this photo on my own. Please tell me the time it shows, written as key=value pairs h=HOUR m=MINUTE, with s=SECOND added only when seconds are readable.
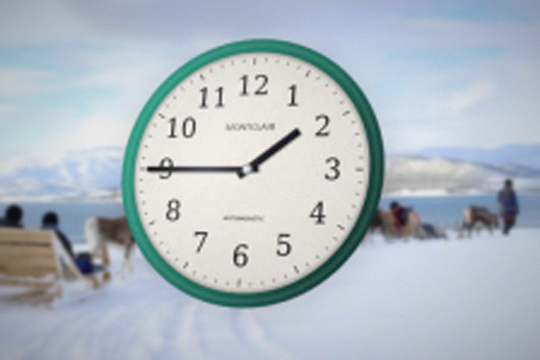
h=1 m=45
